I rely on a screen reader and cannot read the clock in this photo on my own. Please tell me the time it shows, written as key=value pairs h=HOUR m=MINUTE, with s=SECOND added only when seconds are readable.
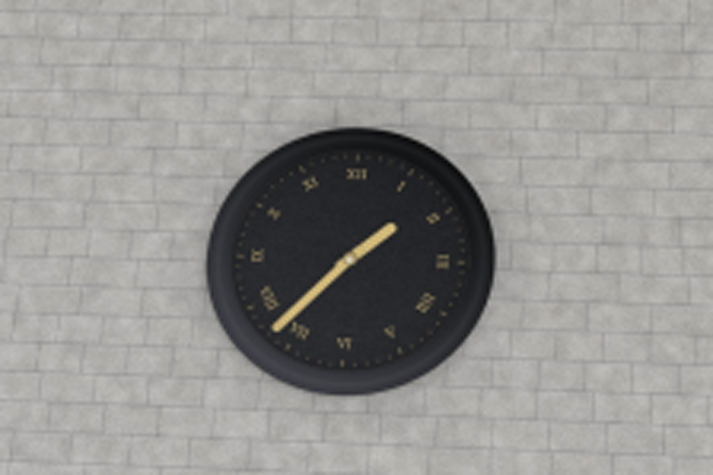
h=1 m=37
